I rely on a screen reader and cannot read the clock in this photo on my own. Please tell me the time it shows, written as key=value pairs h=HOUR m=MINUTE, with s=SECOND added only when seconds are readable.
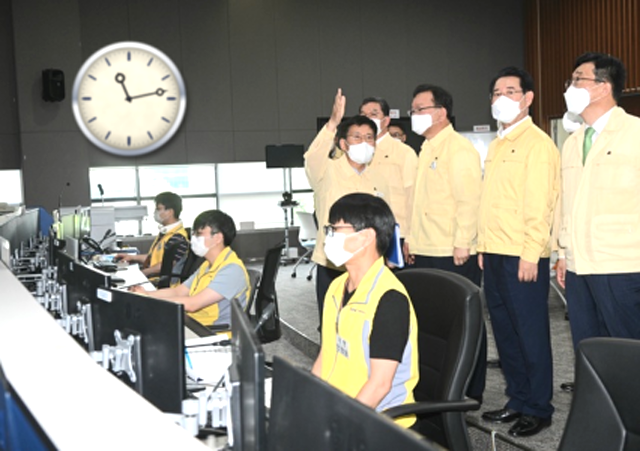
h=11 m=13
